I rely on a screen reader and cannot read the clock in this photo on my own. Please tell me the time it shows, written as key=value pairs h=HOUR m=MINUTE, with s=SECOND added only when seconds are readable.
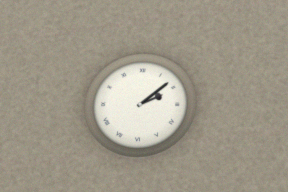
h=2 m=8
